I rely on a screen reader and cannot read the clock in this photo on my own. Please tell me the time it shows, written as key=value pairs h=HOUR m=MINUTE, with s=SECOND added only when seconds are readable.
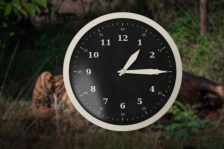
h=1 m=15
